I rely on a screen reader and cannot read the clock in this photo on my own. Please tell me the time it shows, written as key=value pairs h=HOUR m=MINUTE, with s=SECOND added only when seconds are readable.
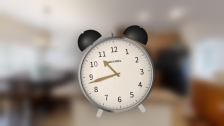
h=10 m=43
